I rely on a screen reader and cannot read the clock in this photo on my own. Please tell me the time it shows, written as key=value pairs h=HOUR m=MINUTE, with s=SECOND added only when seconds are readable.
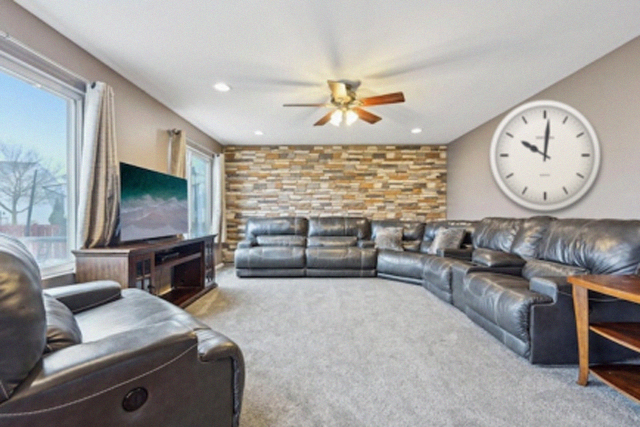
h=10 m=1
